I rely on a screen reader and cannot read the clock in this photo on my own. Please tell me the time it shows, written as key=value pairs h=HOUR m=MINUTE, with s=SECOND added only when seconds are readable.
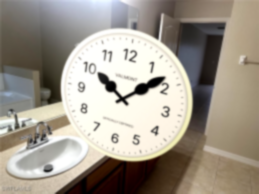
h=10 m=8
